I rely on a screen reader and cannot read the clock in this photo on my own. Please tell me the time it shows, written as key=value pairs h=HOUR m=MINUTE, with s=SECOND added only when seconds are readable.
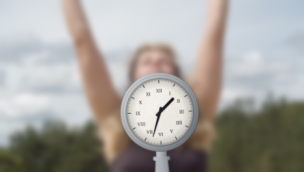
h=1 m=33
